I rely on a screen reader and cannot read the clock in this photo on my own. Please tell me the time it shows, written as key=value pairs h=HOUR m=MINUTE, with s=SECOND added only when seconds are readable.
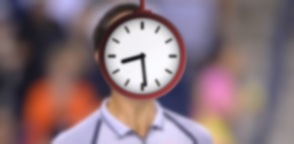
h=8 m=29
